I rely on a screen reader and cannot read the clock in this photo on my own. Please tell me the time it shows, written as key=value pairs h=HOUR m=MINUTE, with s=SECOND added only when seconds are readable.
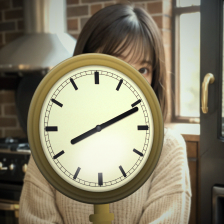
h=8 m=11
